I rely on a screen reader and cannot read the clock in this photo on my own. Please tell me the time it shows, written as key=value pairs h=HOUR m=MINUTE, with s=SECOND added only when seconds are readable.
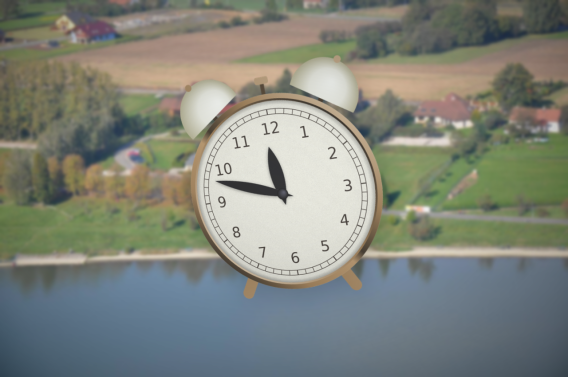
h=11 m=48
